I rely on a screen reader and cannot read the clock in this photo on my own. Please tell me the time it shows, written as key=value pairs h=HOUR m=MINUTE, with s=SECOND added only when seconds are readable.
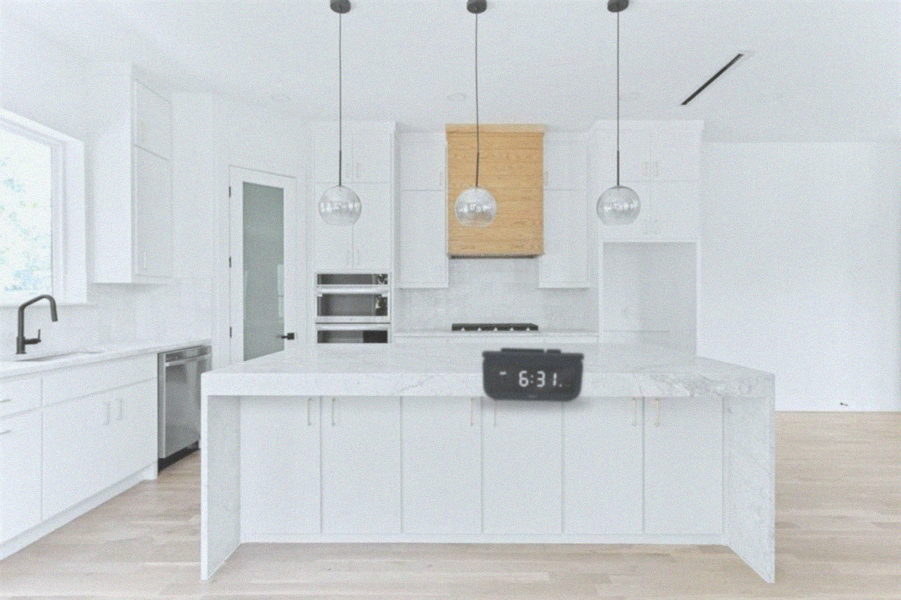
h=6 m=31
